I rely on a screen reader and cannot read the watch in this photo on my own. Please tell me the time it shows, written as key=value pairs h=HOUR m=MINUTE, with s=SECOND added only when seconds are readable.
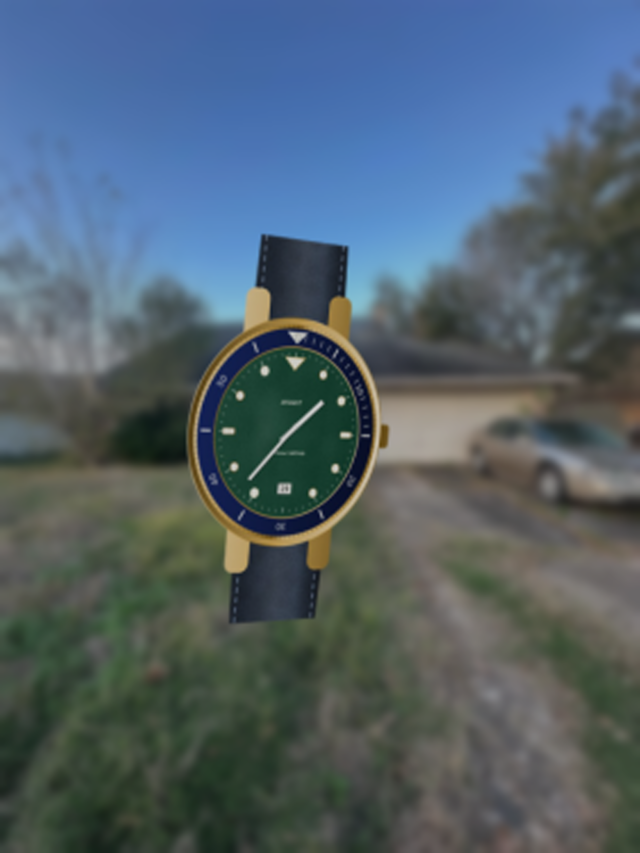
h=1 m=37
